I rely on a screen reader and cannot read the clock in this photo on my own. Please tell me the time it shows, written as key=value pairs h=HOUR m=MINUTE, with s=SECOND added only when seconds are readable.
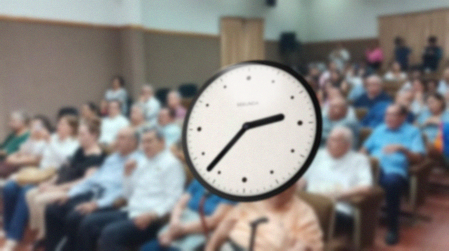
h=2 m=37
